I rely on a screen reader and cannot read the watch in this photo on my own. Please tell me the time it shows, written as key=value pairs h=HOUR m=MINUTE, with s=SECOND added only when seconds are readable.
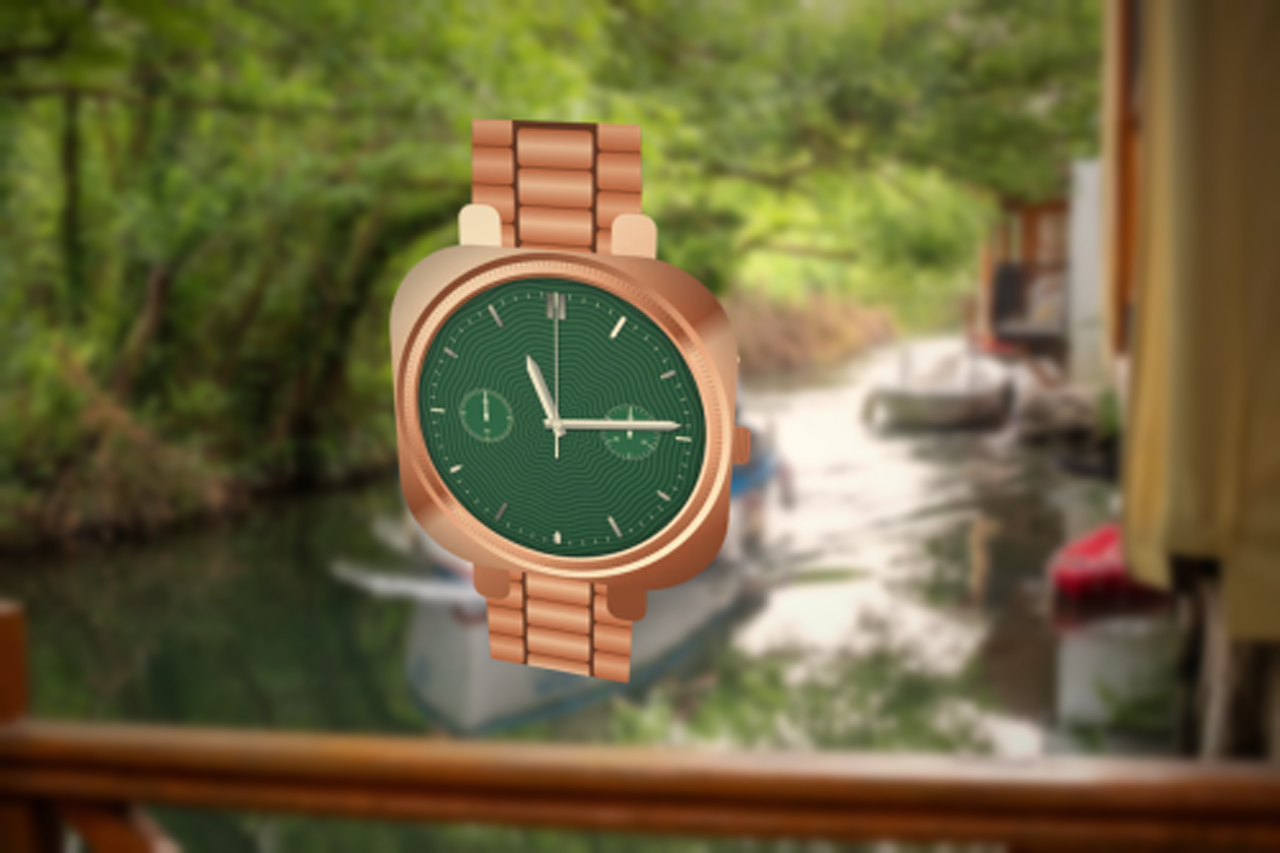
h=11 m=14
